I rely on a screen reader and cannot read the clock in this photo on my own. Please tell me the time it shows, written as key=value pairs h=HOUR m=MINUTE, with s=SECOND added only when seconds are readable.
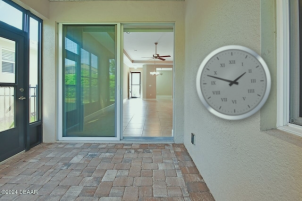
h=1 m=48
